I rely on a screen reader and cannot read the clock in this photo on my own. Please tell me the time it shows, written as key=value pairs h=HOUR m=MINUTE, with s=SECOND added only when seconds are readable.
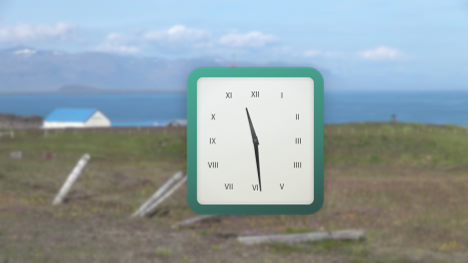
h=11 m=29
